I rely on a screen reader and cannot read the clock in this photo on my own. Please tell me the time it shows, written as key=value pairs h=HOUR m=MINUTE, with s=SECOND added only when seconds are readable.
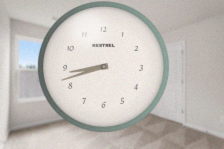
h=8 m=42
